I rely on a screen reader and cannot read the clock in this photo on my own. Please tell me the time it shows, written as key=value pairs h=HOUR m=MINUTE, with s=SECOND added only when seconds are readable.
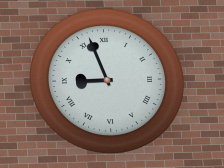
h=8 m=57
